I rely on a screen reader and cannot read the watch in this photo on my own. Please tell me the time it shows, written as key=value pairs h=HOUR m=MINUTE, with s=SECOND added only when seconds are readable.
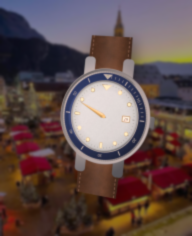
h=9 m=49
